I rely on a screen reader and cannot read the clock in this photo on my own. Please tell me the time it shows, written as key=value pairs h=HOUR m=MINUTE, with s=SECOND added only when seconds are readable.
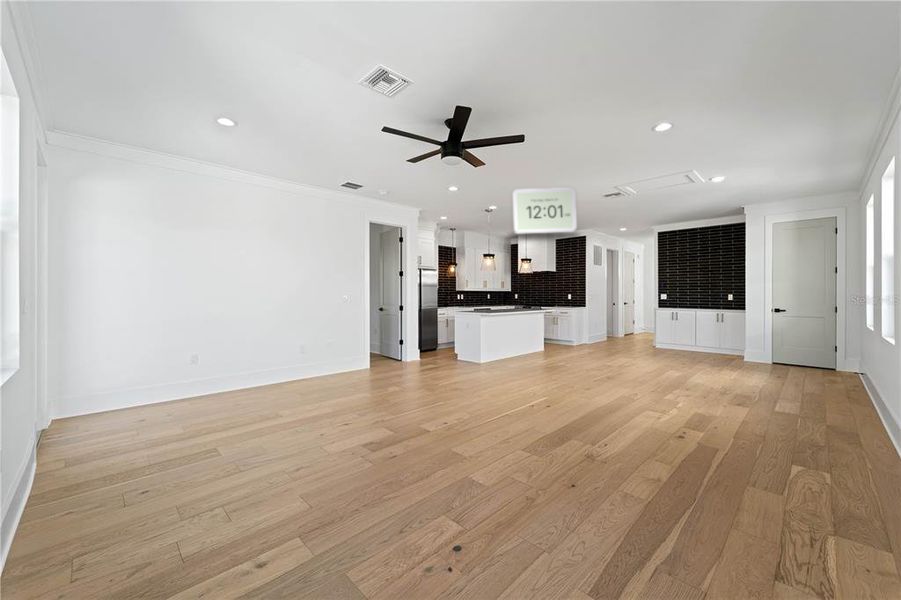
h=12 m=1
